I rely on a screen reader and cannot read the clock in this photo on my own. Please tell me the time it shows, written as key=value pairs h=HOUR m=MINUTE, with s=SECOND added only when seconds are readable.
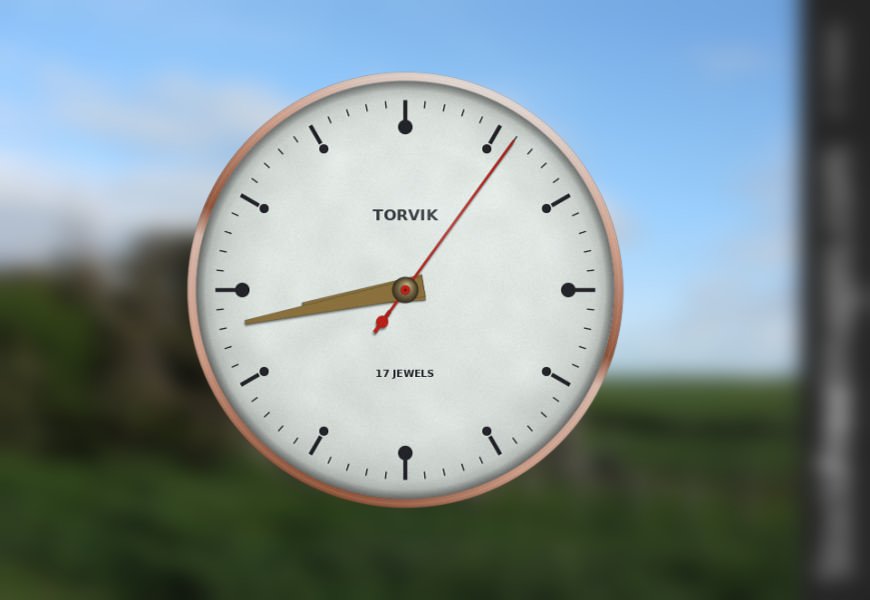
h=8 m=43 s=6
